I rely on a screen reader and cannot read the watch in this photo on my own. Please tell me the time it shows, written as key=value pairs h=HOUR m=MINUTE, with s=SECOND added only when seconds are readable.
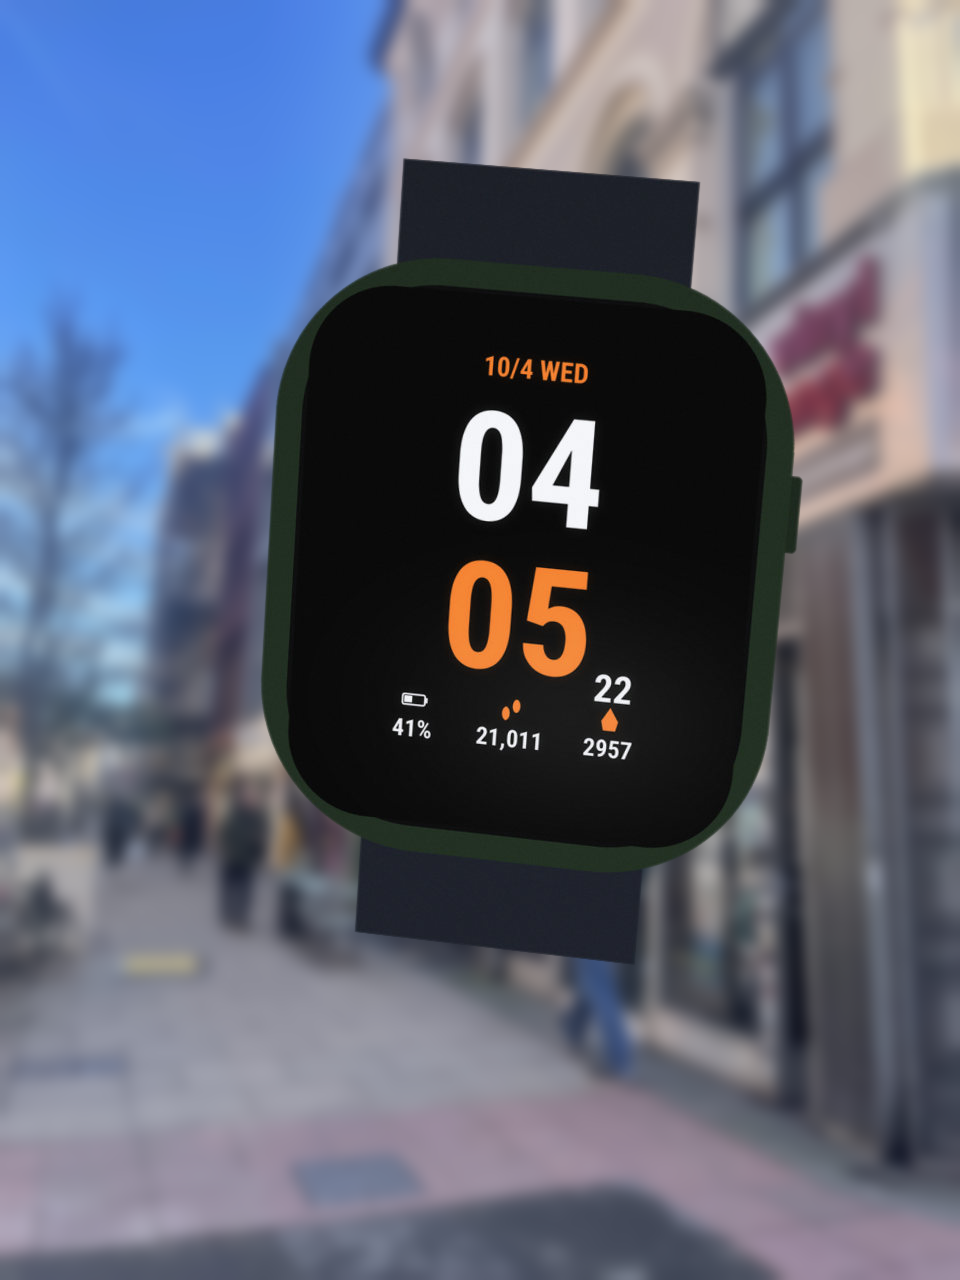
h=4 m=5 s=22
